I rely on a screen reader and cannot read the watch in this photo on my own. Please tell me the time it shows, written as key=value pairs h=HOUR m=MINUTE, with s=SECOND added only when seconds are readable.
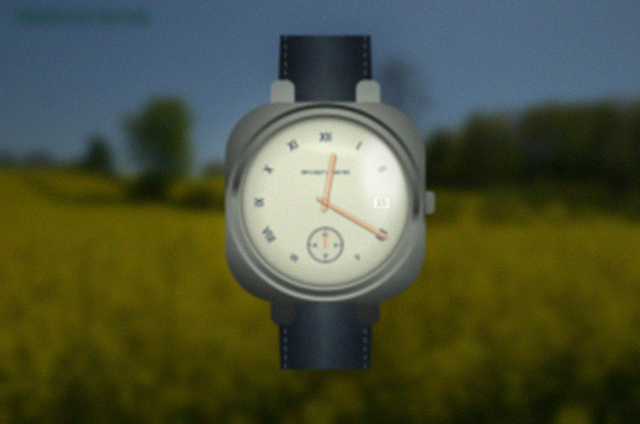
h=12 m=20
